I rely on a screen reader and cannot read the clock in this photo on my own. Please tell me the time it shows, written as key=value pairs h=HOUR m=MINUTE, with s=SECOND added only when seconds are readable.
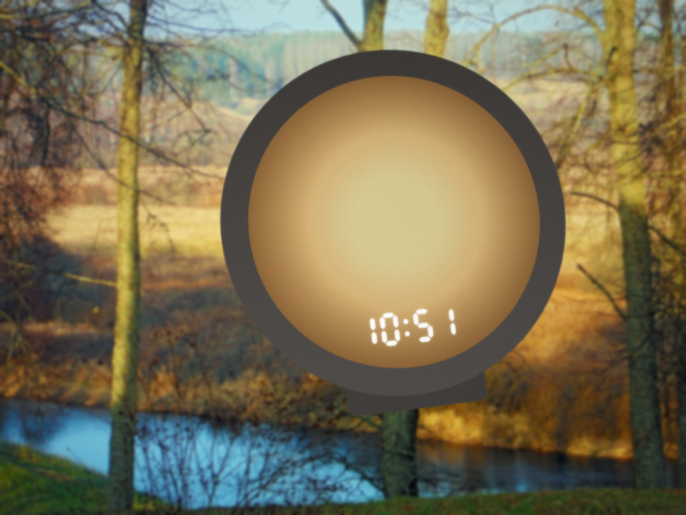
h=10 m=51
